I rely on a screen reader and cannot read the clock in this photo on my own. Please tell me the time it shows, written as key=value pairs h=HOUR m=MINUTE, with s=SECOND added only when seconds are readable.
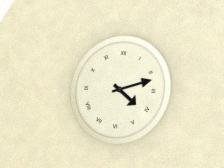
h=4 m=12
